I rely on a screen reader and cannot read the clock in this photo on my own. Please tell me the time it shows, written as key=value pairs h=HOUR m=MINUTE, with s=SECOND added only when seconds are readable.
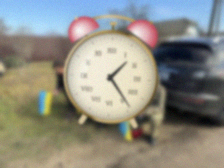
h=1 m=24
